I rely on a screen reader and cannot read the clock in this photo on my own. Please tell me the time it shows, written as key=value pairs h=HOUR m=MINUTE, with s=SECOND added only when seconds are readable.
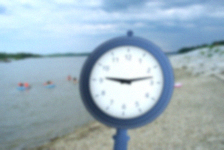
h=9 m=13
